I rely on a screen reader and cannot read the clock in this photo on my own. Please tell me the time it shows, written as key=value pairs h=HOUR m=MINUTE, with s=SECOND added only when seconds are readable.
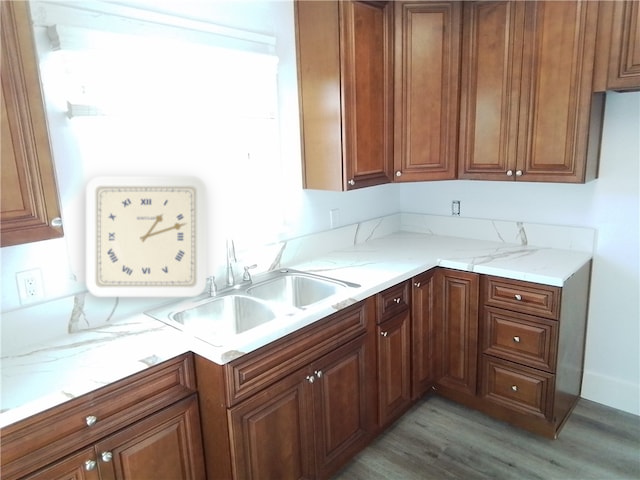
h=1 m=12
